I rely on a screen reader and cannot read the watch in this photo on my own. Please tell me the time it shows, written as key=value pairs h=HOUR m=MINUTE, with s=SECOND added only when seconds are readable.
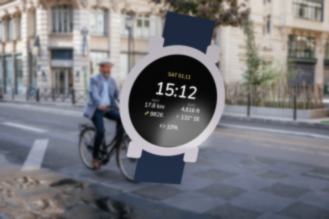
h=15 m=12
